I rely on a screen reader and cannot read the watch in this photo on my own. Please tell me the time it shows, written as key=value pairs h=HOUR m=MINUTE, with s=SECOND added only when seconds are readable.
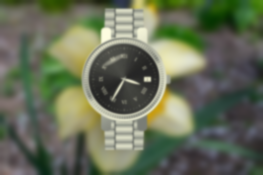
h=3 m=35
